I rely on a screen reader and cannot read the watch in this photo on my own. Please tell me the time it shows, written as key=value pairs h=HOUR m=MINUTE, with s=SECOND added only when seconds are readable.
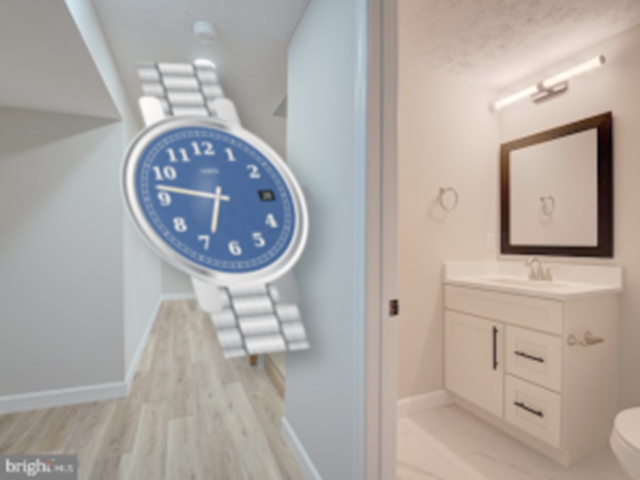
h=6 m=47
